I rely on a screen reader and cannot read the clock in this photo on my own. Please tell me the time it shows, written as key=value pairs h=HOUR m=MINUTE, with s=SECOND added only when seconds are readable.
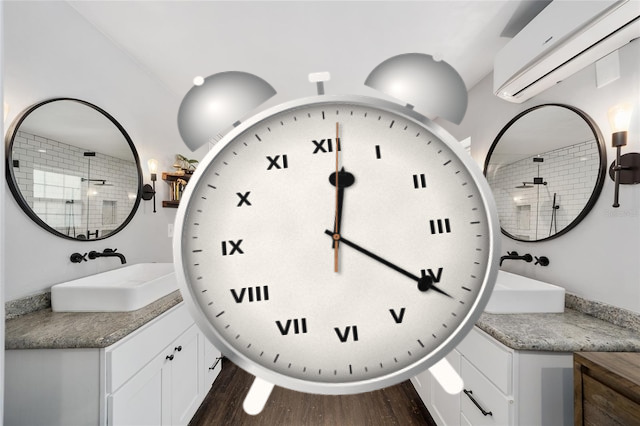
h=12 m=21 s=1
